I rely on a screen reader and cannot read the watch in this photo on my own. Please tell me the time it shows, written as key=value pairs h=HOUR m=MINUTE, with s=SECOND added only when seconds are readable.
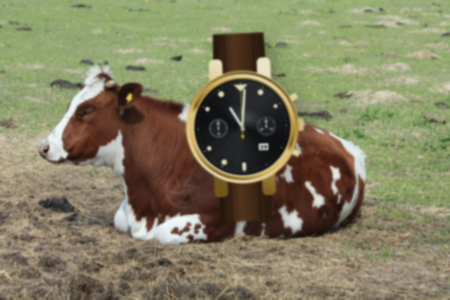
h=11 m=1
